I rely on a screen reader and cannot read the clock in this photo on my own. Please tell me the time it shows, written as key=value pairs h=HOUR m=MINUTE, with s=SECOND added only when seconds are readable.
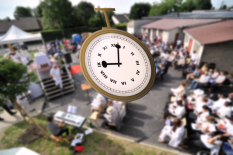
h=9 m=2
